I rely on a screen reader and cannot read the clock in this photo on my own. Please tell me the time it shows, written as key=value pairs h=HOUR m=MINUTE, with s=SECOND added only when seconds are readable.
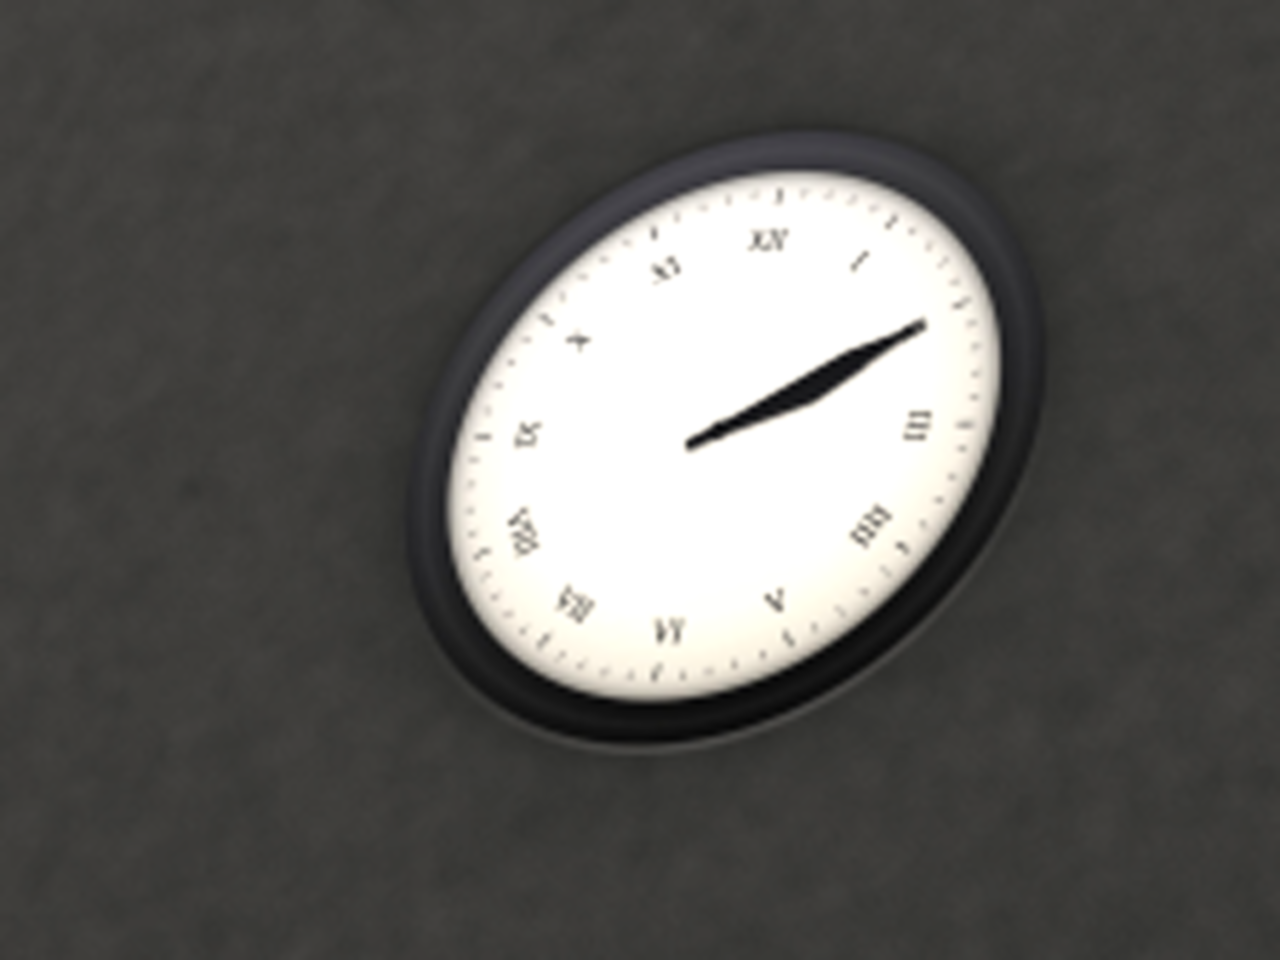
h=2 m=10
